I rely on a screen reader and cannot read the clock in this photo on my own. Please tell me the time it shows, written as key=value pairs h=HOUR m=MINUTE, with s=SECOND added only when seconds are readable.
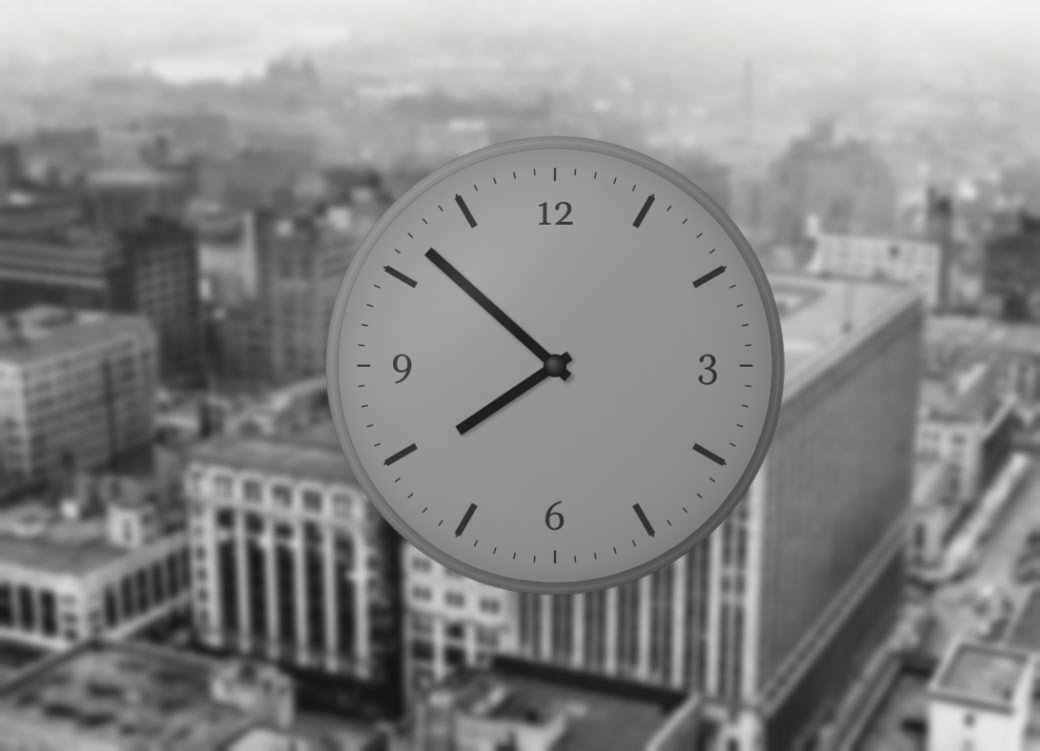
h=7 m=52
